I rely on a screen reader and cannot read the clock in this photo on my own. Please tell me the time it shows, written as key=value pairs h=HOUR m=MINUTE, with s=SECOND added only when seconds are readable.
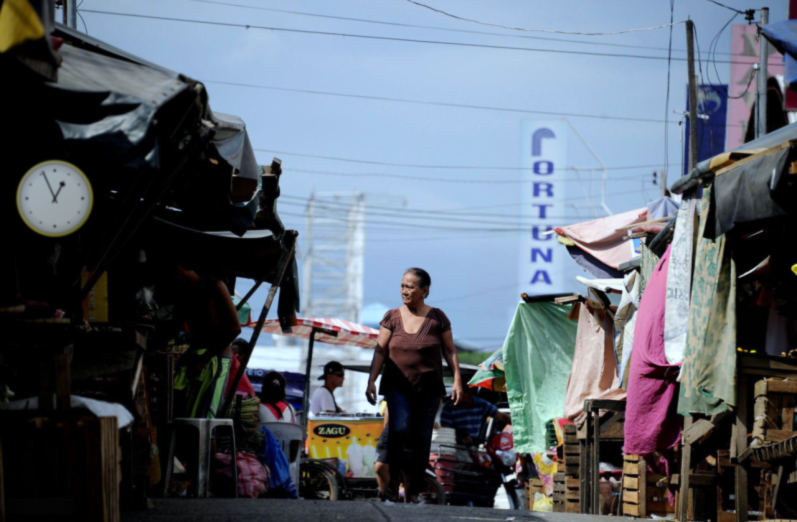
h=12 m=56
